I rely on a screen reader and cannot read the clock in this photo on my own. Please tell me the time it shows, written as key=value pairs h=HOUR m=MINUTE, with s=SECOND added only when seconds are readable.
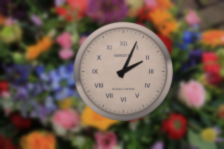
h=2 m=4
